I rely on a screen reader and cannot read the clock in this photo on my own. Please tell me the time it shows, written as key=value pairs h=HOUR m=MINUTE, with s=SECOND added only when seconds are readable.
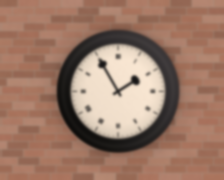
h=1 m=55
